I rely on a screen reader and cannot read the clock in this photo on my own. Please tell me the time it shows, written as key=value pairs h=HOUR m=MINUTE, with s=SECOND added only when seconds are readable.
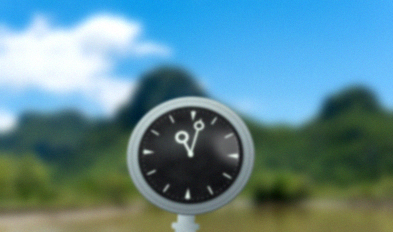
h=11 m=2
